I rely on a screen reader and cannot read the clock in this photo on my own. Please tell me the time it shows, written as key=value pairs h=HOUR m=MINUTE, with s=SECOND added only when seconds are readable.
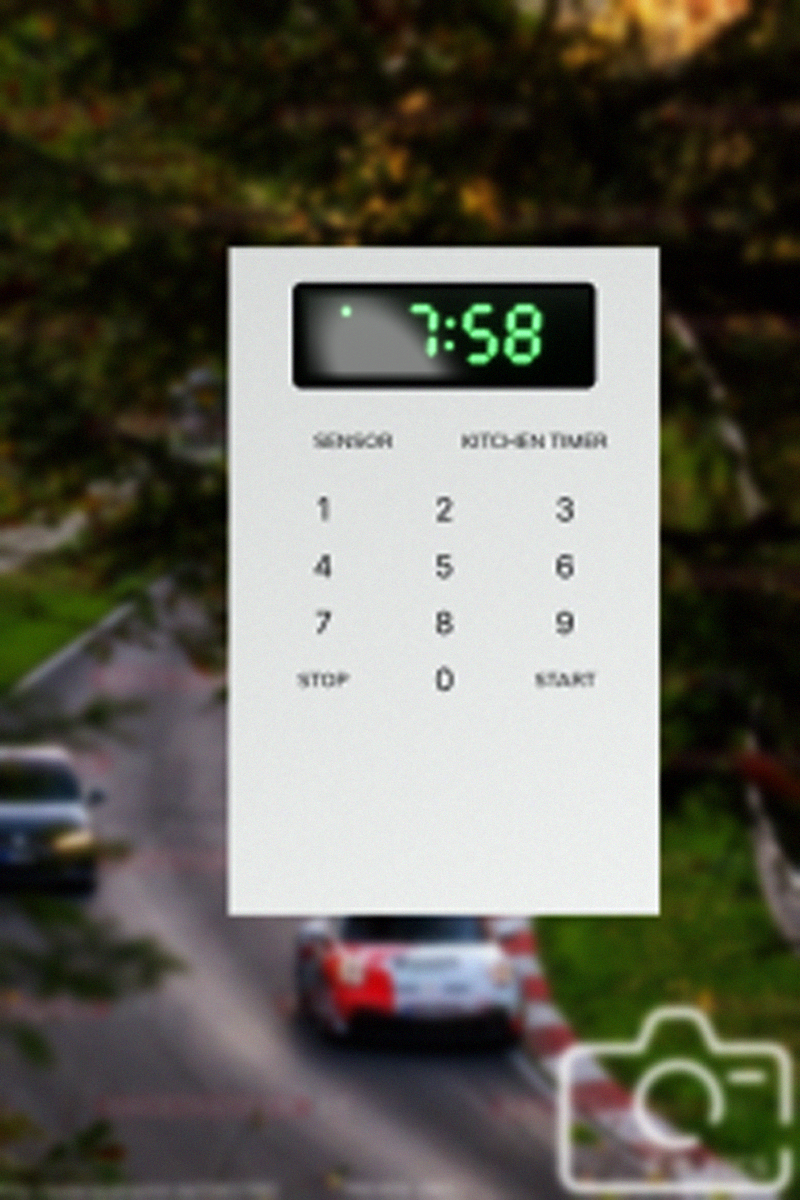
h=7 m=58
